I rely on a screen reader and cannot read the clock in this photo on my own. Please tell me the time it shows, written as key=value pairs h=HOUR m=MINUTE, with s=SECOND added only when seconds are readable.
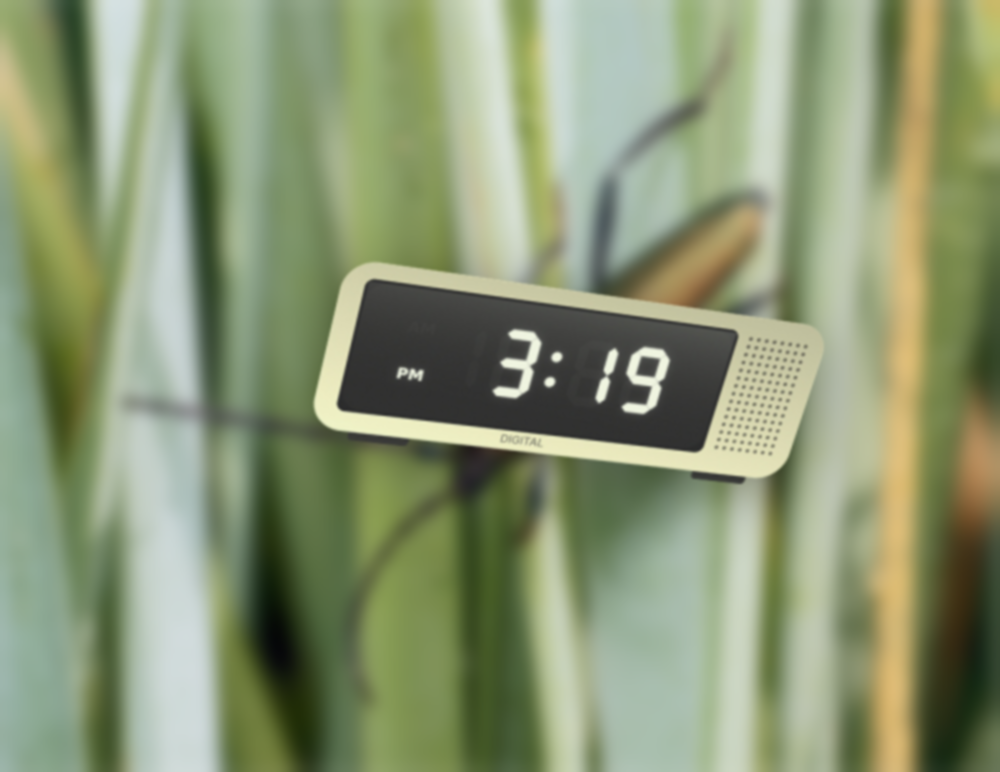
h=3 m=19
